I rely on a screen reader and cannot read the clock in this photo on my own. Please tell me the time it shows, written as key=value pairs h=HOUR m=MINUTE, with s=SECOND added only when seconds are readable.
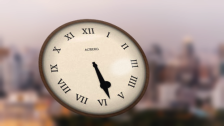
h=5 m=28
